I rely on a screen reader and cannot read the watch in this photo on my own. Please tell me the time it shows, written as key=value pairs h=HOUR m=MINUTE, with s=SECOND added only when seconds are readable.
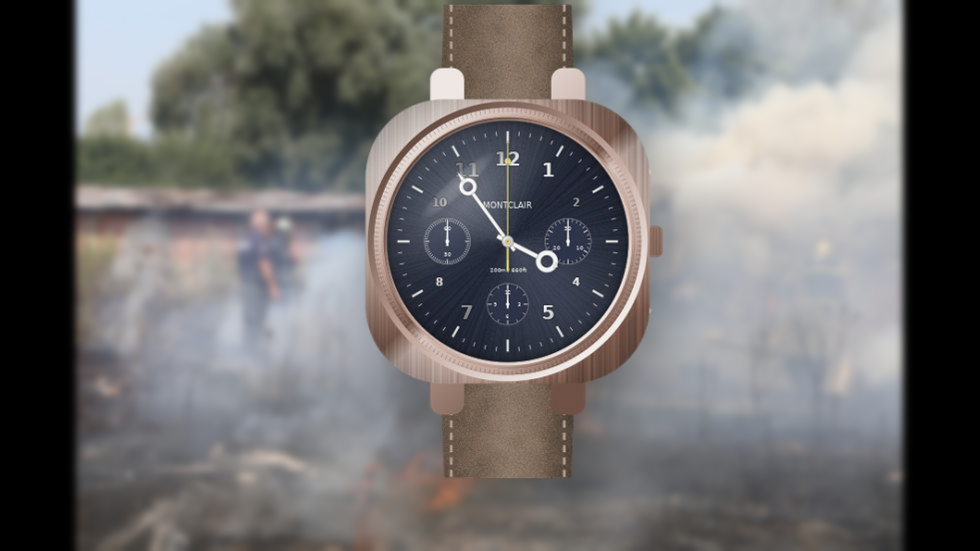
h=3 m=54
